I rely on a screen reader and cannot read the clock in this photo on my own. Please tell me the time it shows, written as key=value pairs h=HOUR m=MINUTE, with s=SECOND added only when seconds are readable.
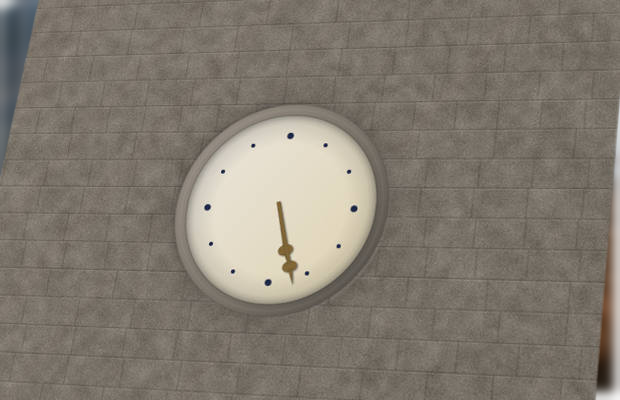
h=5 m=27
